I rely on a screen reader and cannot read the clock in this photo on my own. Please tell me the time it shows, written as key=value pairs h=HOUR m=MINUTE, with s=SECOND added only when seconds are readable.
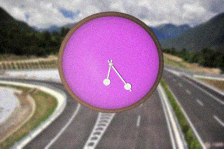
h=6 m=24
